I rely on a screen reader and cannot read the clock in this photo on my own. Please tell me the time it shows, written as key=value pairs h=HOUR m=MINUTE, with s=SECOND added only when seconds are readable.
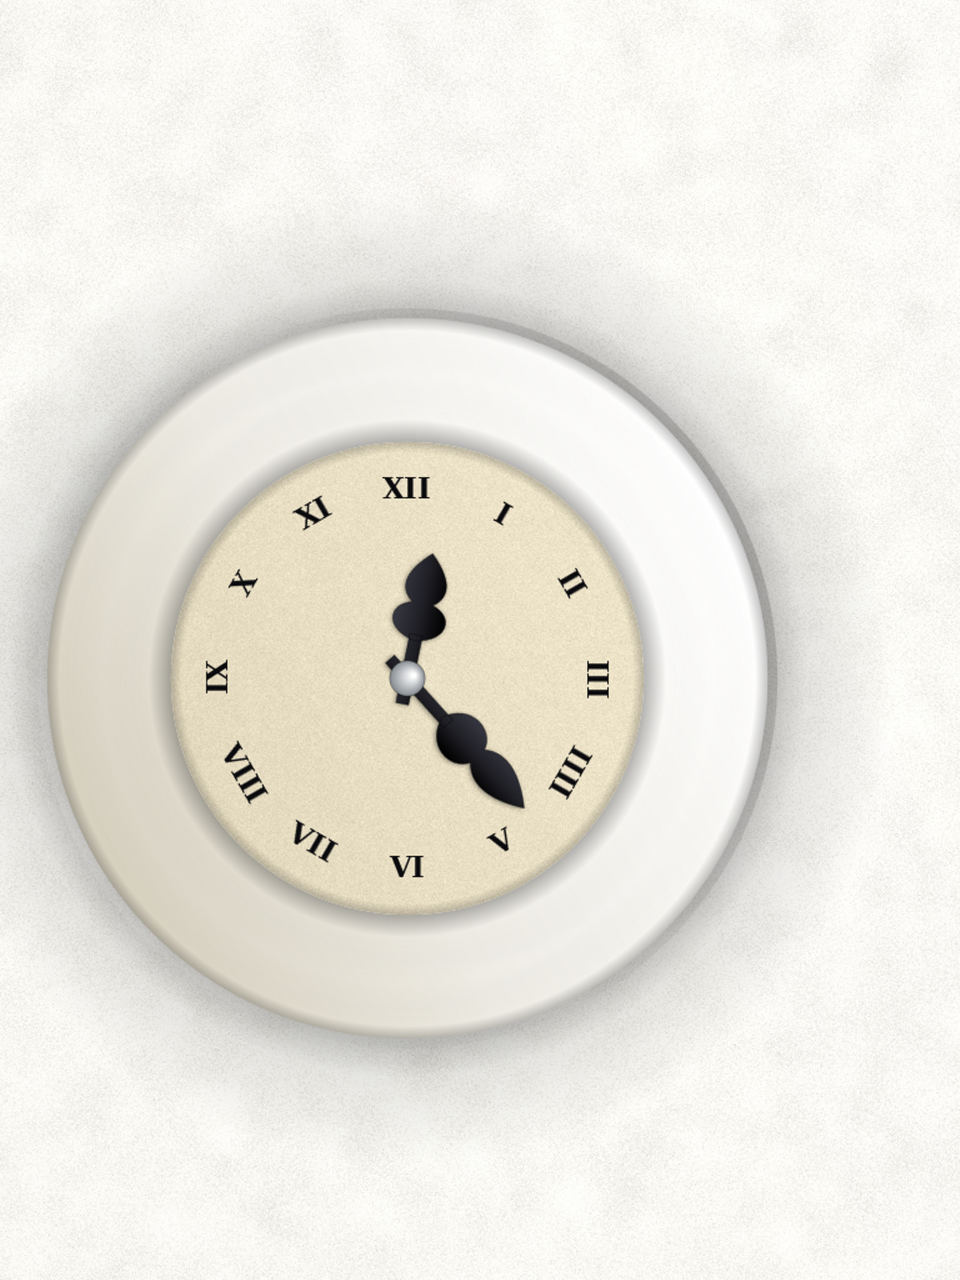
h=12 m=23
